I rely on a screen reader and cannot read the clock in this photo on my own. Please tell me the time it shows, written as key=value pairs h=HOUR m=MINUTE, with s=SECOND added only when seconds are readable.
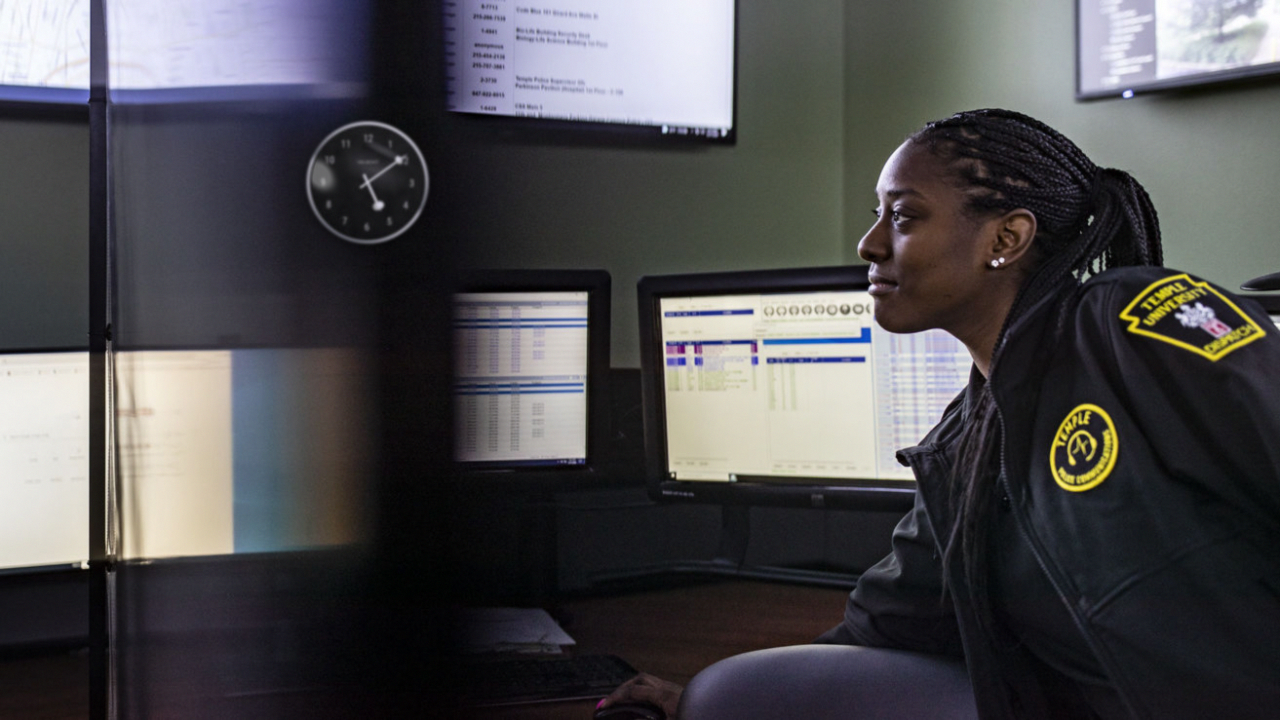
h=5 m=9
